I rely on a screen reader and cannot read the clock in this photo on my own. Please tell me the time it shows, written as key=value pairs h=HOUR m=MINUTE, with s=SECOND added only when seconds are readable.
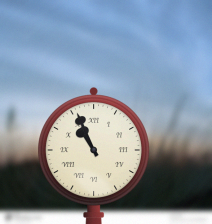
h=10 m=56
